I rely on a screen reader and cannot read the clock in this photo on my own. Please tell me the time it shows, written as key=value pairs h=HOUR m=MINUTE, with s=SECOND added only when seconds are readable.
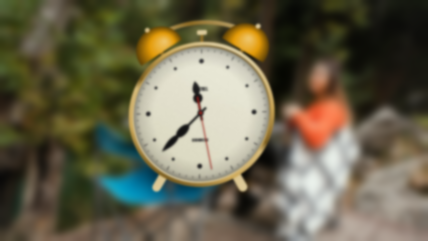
h=11 m=37 s=28
